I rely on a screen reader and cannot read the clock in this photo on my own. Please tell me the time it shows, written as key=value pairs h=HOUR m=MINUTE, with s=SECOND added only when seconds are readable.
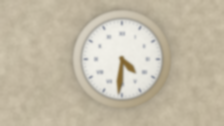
h=4 m=31
